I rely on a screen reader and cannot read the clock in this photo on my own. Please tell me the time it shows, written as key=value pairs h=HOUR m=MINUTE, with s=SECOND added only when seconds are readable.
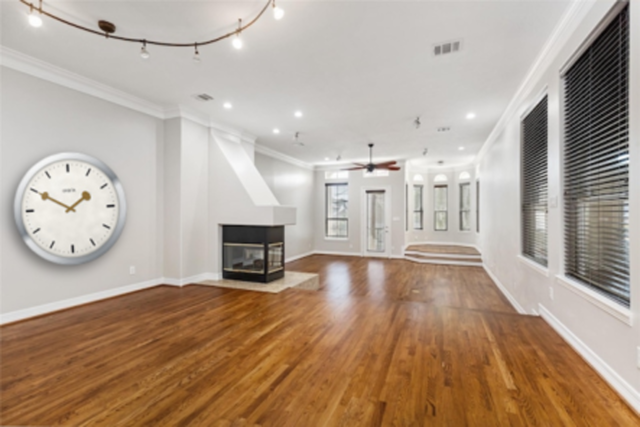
h=1 m=50
